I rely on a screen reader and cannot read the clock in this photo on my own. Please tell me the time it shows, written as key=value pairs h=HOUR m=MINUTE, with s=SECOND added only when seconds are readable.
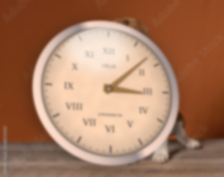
h=3 m=8
